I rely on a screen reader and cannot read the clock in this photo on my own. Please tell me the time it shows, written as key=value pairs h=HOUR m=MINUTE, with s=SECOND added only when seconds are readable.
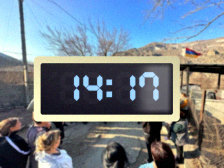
h=14 m=17
